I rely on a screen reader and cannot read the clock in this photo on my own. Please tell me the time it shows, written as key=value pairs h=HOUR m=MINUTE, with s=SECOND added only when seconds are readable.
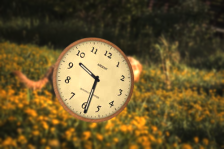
h=9 m=29
